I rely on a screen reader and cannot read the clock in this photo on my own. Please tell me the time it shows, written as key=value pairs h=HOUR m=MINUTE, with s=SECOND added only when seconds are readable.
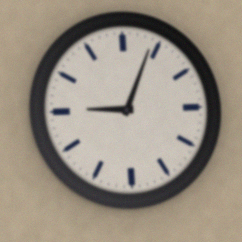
h=9 m=4
